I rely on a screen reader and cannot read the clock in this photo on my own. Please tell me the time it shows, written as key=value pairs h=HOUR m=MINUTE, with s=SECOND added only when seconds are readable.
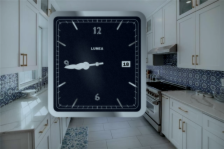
h=8 m=44
